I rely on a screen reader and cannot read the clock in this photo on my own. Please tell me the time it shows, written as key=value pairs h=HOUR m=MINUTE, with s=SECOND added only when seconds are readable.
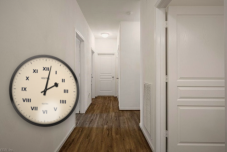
h=2 m=2
